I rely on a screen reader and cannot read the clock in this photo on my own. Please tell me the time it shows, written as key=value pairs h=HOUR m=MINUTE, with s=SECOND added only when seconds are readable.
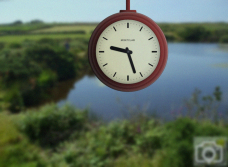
h=9 m=27
